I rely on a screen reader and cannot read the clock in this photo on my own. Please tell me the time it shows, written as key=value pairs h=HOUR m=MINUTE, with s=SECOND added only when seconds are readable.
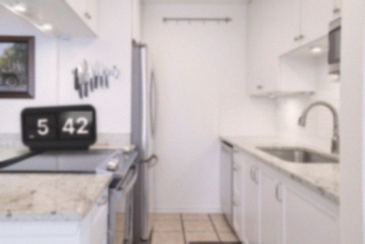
h=5 m=42
